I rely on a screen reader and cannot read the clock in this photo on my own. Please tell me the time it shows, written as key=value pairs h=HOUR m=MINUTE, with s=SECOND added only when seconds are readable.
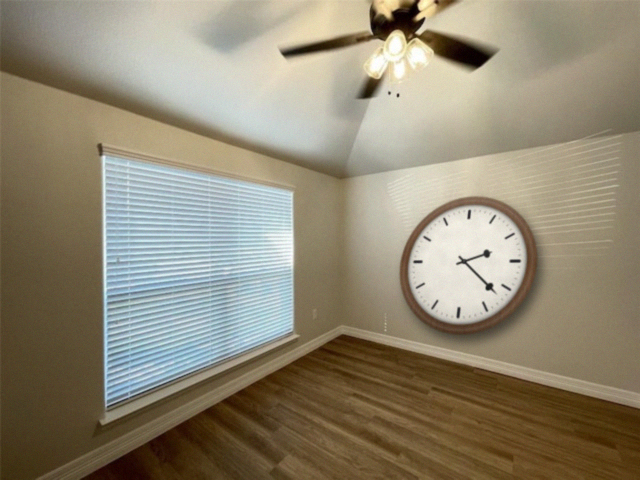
h=2 m=22
